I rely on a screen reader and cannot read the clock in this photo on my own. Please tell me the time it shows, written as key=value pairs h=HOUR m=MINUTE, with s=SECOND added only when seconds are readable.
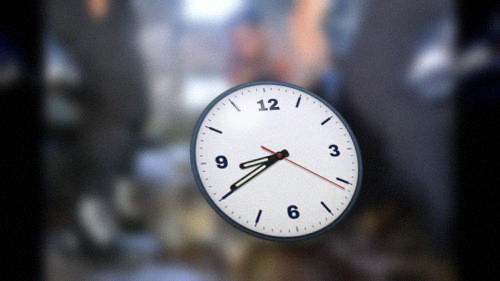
h=8 m=40 s=21
